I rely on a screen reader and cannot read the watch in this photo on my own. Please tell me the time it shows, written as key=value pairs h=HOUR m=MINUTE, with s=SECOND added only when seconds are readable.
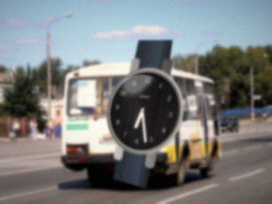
h=6 m=27
